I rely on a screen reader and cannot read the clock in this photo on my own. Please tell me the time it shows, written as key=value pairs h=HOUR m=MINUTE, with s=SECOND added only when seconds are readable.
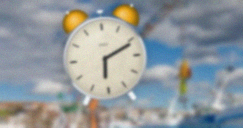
h=6 m=11
